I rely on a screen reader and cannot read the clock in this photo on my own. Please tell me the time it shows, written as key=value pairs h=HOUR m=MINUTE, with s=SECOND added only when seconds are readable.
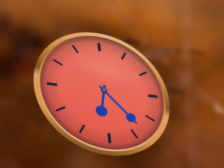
h=6 m=23
